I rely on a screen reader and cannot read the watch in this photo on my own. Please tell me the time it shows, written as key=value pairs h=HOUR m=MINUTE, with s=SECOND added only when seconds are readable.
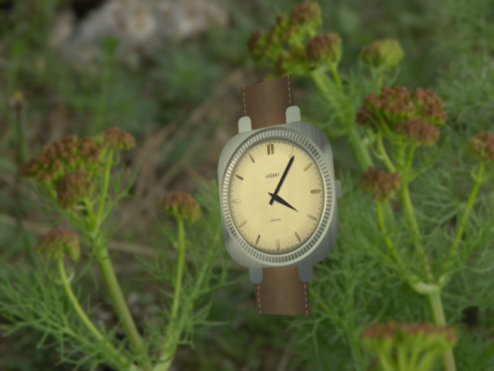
h=4 m=6
